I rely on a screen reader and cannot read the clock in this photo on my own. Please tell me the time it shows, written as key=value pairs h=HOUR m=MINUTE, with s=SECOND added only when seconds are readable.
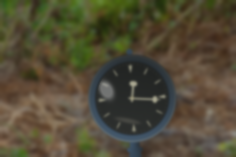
h=12 m=16
